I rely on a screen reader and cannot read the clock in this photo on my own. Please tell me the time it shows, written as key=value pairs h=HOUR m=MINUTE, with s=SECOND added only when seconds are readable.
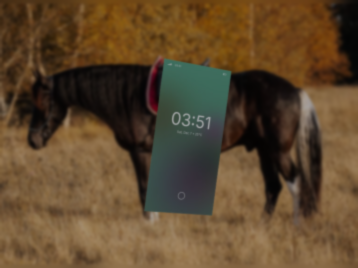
h=3 m=51
